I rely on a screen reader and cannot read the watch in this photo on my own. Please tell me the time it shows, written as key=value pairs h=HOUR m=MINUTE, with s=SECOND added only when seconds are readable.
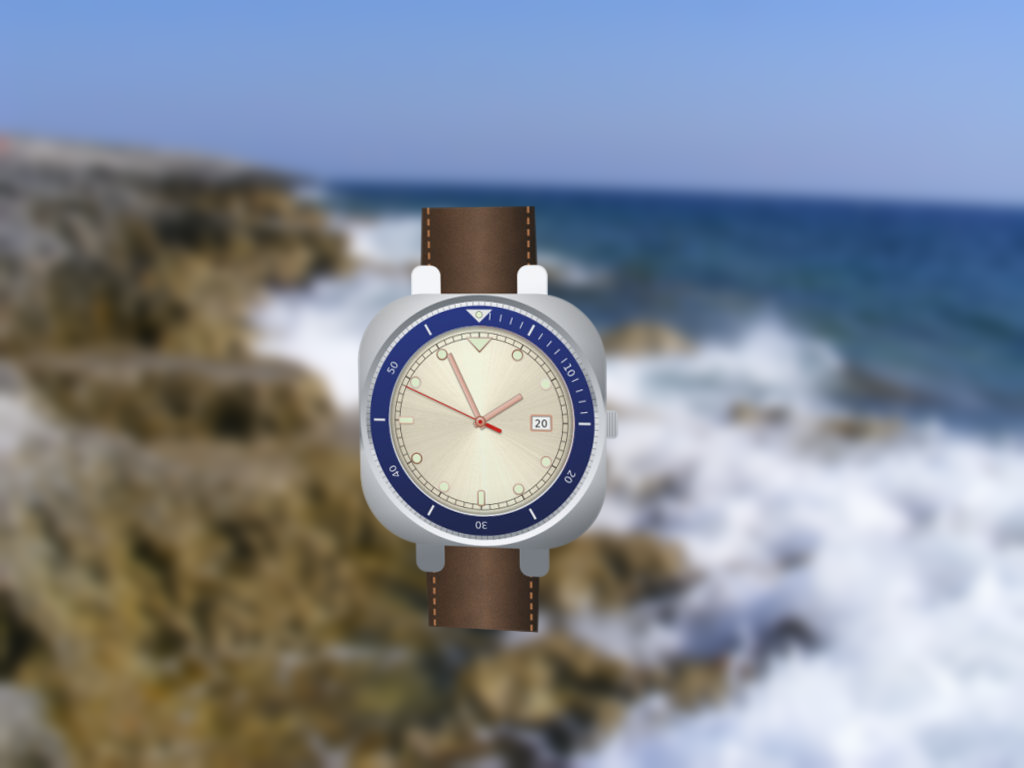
h=1 m=55 s=49
